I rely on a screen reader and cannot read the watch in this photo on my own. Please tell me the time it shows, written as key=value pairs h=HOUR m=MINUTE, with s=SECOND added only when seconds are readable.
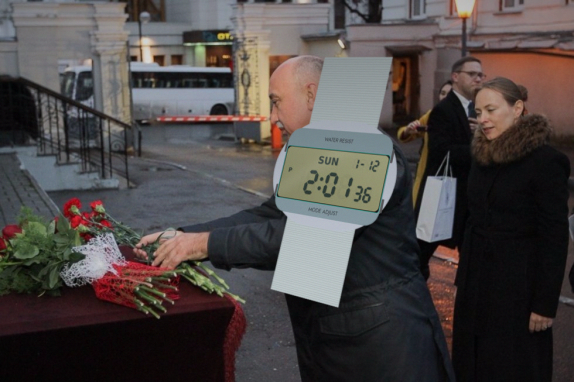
h=2 m=1 s=36
